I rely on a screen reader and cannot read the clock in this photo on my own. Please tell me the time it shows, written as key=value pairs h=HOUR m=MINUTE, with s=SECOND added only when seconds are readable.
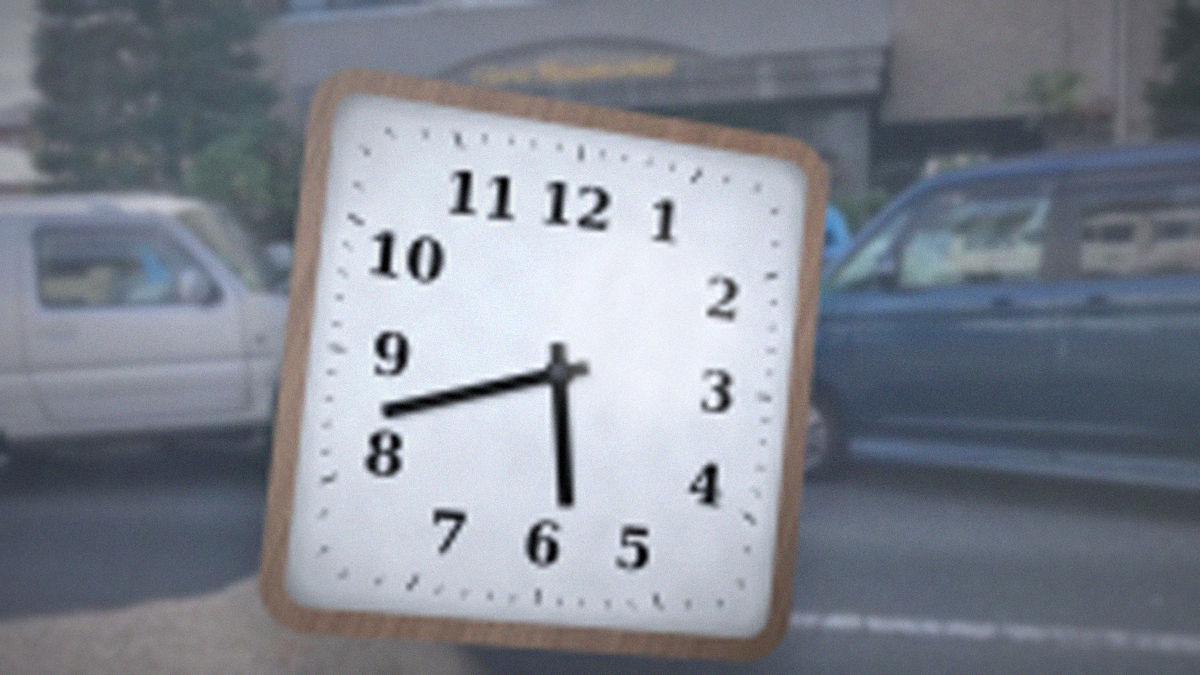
h=5 m=42
